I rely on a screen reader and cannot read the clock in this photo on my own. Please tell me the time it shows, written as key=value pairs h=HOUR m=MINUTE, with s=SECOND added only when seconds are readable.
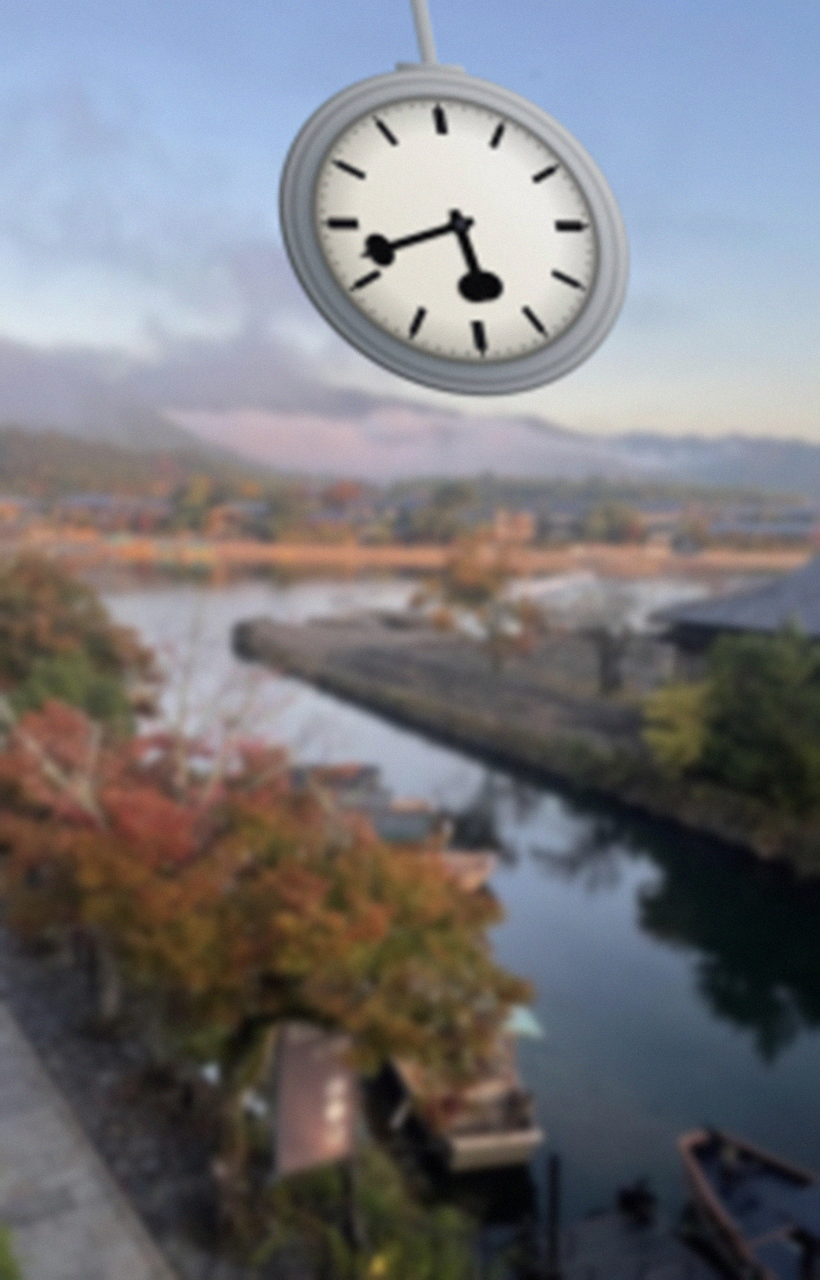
h=5 m=42
